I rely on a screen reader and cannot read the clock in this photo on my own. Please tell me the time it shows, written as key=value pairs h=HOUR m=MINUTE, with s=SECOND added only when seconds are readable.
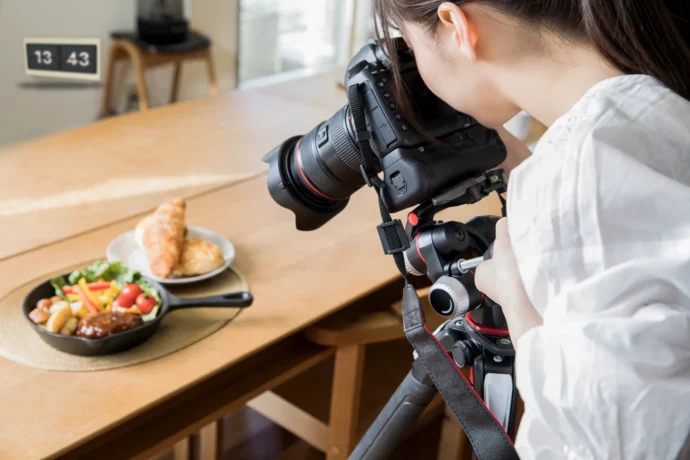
h=13 m=43
